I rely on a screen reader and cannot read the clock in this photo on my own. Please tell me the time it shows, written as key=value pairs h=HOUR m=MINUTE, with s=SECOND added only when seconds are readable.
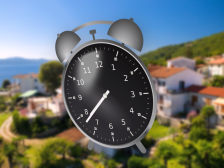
h=7 m=38
